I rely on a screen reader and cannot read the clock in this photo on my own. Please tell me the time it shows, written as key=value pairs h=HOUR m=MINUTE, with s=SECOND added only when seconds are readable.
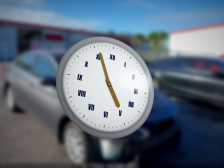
h=4 m=56
